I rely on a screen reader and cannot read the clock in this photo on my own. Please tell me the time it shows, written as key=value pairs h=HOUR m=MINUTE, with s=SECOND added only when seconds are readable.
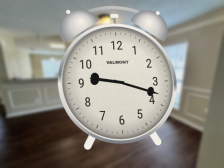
h=9 m=18
